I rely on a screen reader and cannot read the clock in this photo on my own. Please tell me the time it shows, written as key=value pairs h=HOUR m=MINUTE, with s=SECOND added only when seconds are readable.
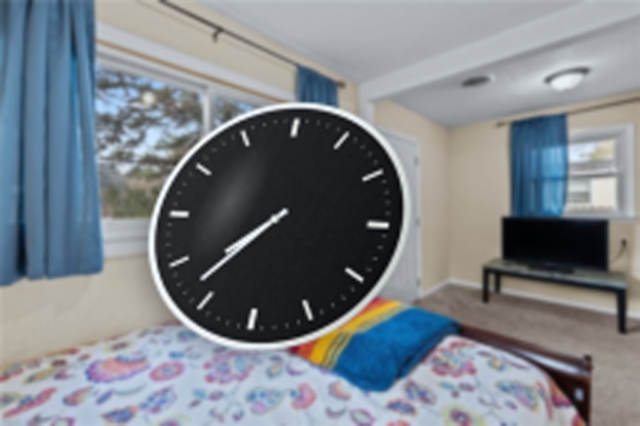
h=7 m=37
